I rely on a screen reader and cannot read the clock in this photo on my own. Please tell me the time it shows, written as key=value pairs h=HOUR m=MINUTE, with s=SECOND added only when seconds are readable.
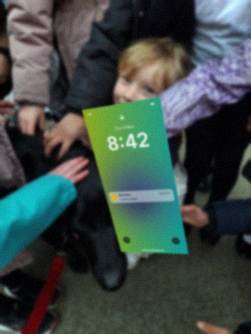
h=8 m=42
